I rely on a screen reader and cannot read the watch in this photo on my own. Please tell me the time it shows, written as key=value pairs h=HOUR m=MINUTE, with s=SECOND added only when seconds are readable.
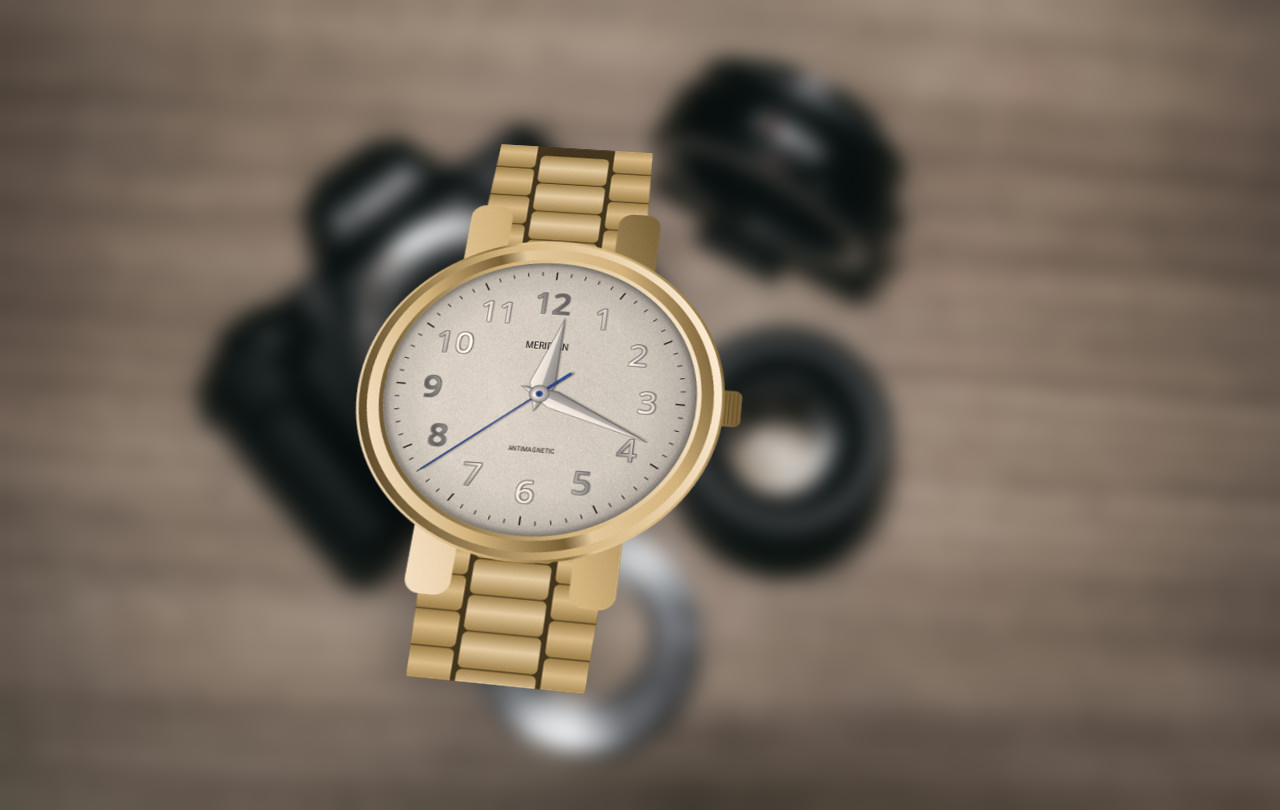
h=12 m=18 s=38
